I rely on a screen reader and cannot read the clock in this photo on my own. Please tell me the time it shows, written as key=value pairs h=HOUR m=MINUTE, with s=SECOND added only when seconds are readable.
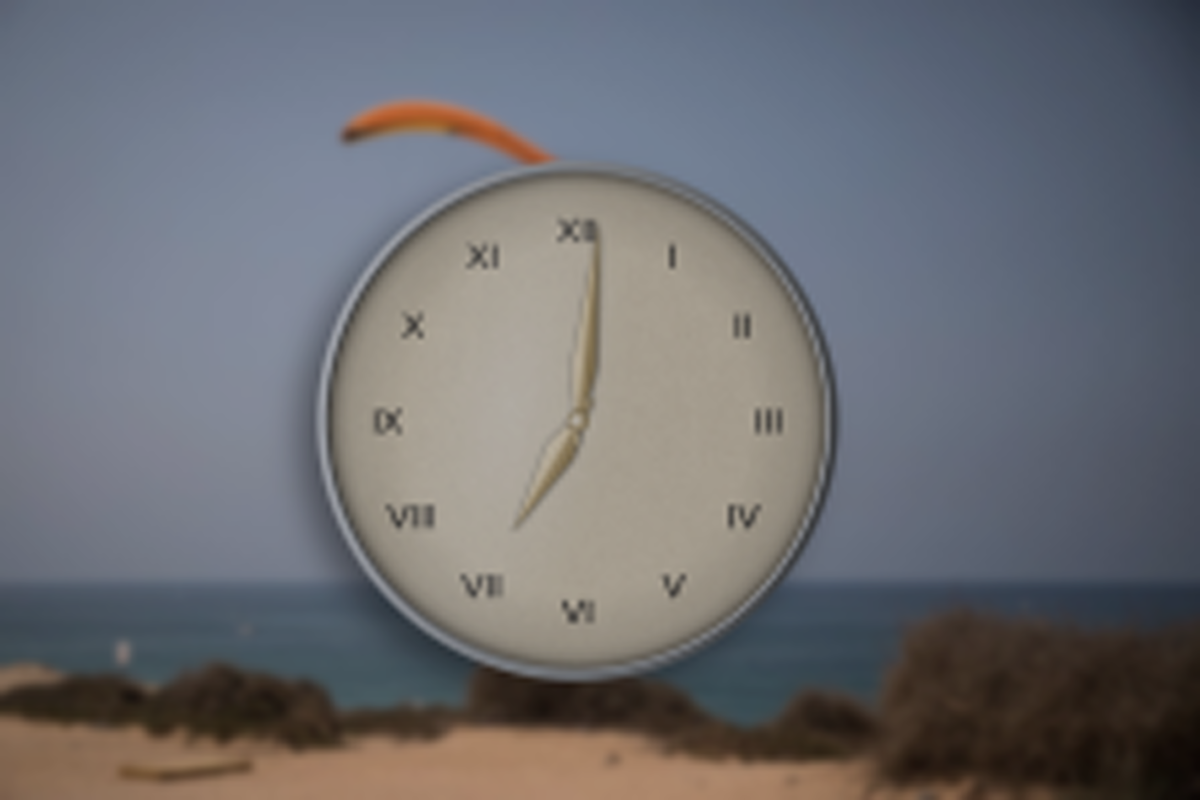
h=7 m=1
